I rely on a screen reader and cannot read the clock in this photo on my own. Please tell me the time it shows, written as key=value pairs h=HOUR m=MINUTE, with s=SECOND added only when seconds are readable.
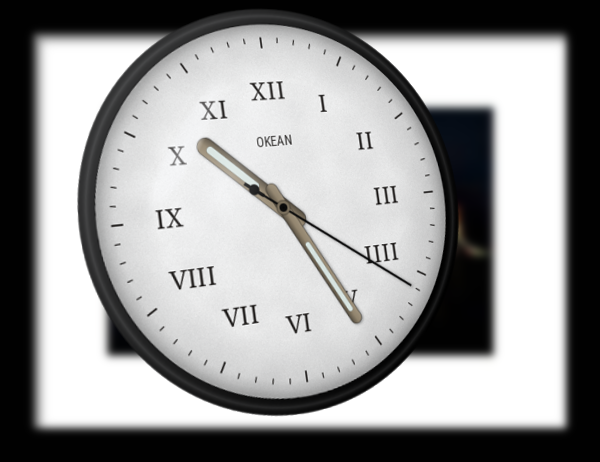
h=10 m=25 s=21
